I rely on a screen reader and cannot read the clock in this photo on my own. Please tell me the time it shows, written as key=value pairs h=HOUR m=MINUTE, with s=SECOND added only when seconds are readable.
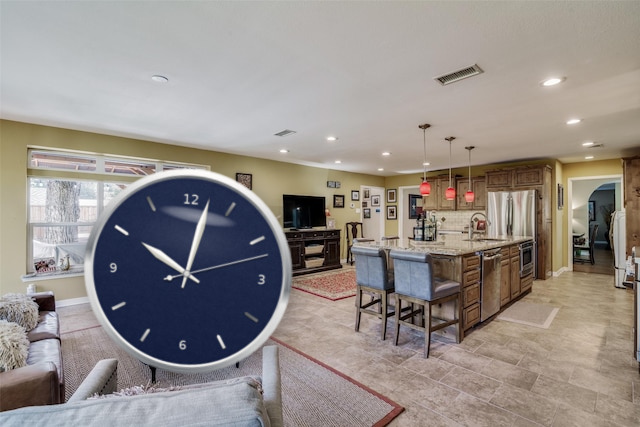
h=10 m=2 s=12
